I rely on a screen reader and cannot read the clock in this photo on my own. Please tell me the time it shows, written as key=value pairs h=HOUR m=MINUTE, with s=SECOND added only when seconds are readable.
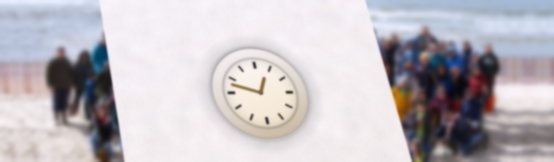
h=12 m=48
